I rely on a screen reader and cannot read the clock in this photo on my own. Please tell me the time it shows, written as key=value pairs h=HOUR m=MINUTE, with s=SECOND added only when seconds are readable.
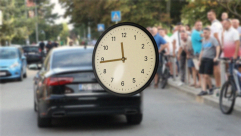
h=11 m=44
